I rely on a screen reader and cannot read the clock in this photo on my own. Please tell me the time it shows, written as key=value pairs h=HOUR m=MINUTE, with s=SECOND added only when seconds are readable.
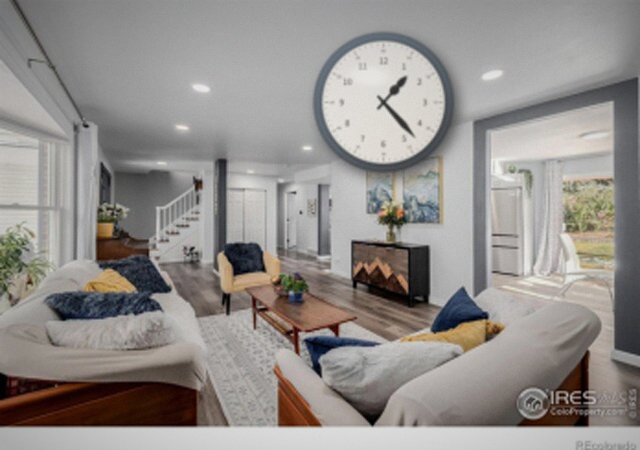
h=1 m=23
